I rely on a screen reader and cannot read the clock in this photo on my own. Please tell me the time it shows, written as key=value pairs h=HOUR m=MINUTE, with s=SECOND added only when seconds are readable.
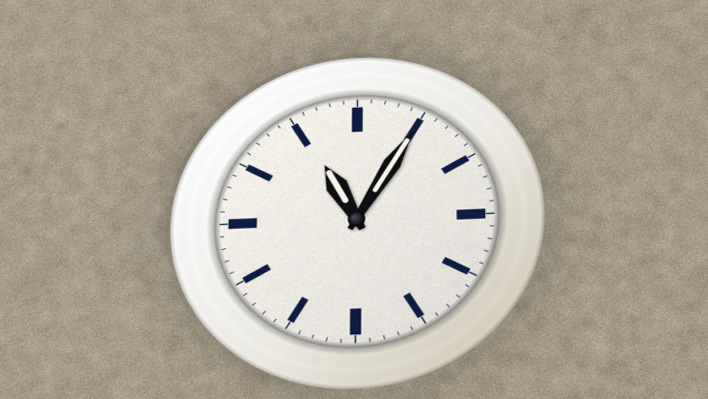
h=11 m=5
